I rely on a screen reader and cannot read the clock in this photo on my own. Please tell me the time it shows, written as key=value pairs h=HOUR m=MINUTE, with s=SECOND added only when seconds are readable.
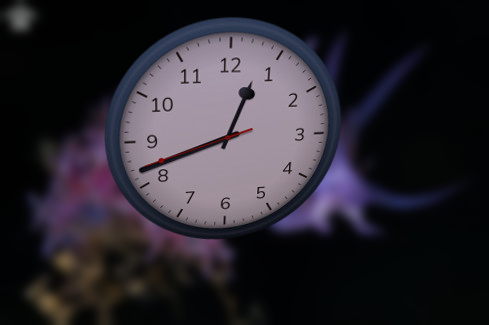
h=12 m=41 s=42
